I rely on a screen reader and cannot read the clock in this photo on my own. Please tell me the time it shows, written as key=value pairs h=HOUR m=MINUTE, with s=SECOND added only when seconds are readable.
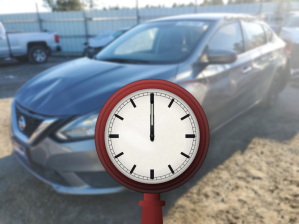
h=12 m=0
